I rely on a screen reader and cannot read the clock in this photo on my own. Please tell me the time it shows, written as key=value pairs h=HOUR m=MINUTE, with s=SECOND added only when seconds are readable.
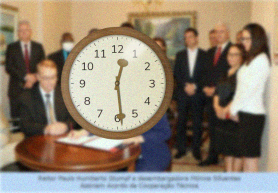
h=12 m=29
